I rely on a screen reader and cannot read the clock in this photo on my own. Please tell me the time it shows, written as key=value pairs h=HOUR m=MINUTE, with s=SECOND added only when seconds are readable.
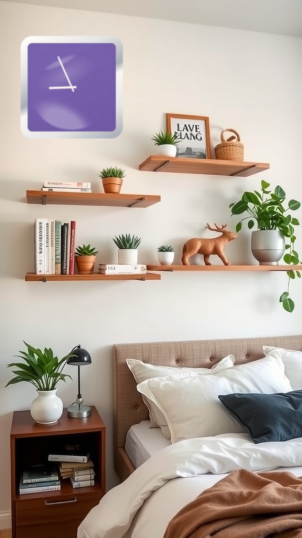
h=8 m=56
